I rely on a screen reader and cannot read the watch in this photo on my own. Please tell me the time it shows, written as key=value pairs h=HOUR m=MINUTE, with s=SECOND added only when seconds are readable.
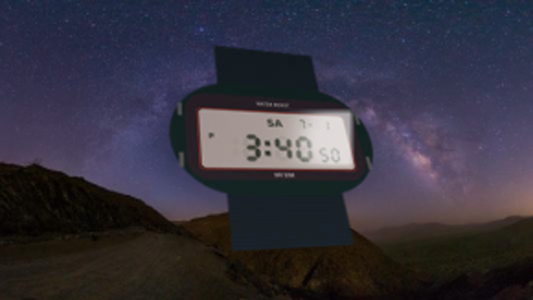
h=3 m=40 s=50
